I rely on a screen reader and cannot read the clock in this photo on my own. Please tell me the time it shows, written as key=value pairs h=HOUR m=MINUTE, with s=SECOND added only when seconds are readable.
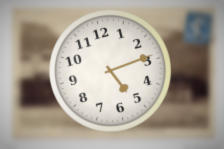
h=5 m=14
